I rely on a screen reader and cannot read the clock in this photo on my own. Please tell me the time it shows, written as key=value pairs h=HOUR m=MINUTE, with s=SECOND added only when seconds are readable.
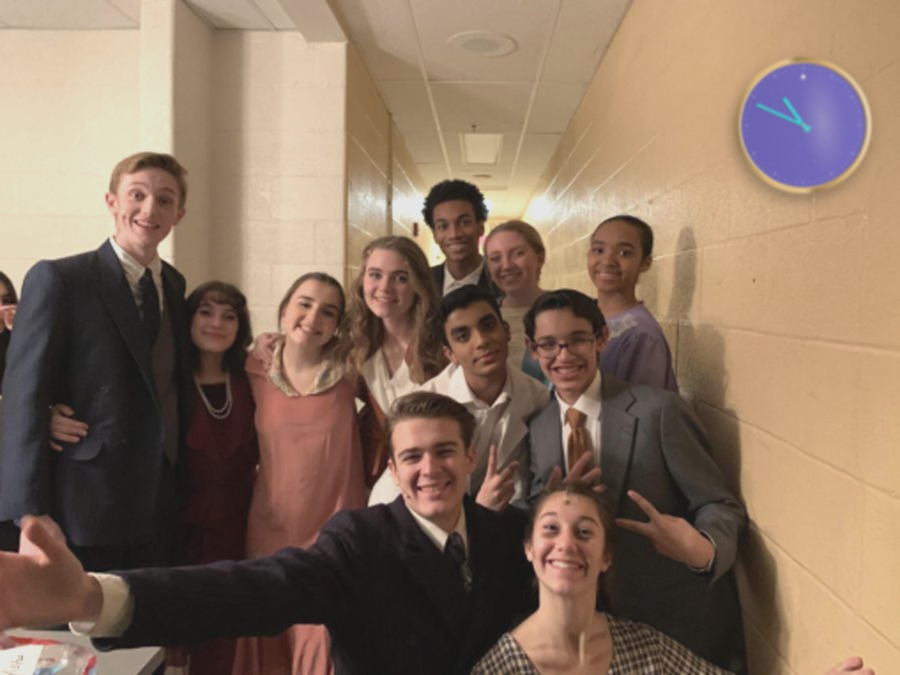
h=10 m=49
